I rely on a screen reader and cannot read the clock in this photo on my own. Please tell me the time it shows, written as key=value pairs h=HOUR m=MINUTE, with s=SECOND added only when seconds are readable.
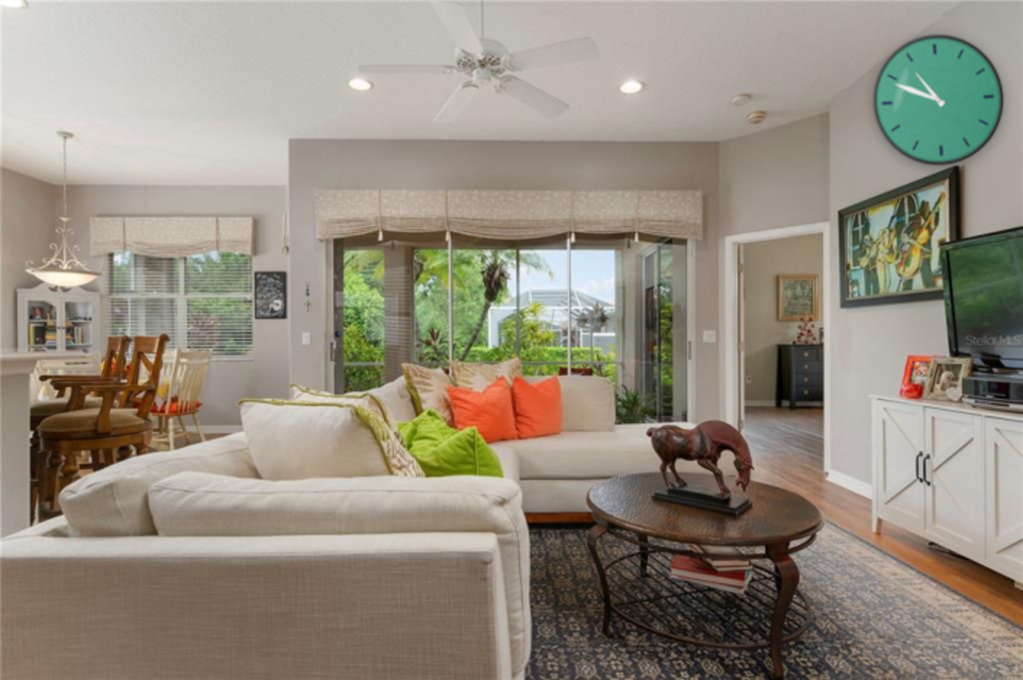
h=10 m=49
